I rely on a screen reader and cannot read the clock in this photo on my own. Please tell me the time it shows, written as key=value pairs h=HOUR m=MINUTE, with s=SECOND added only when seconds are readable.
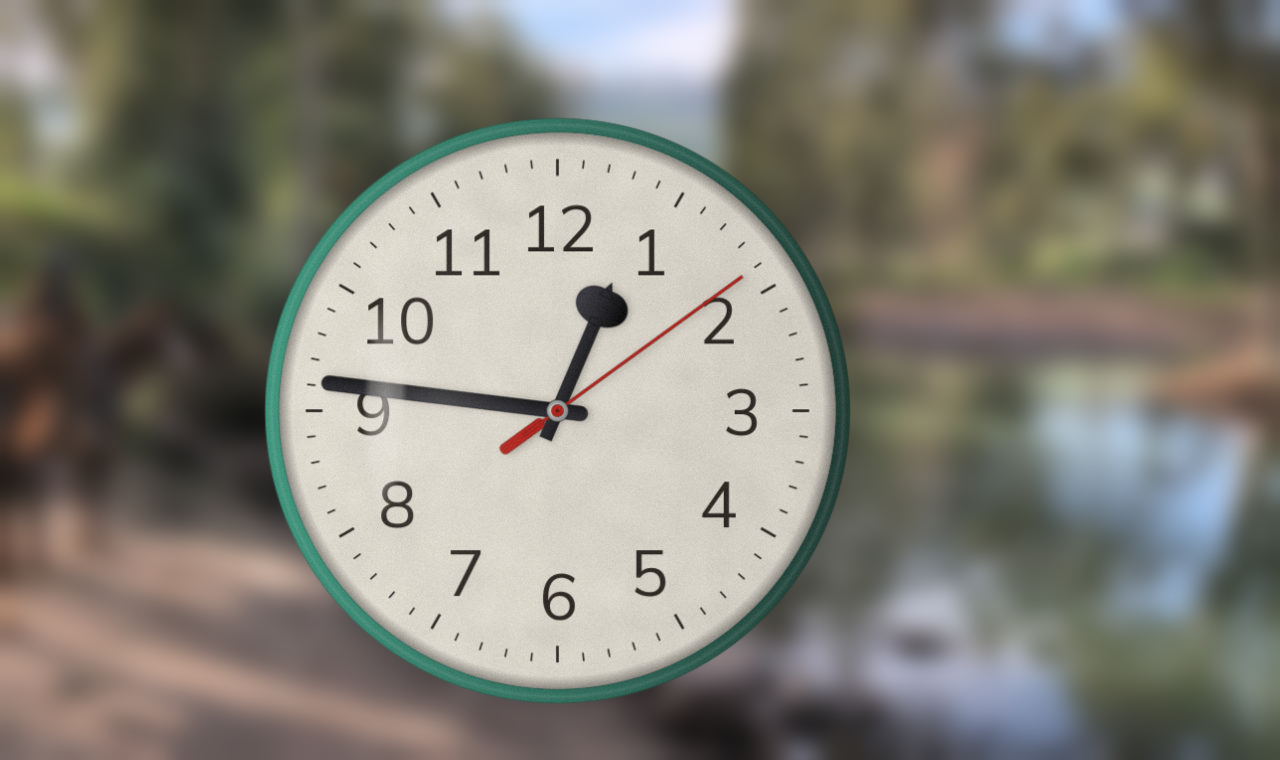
h=12 m=46 s=9
